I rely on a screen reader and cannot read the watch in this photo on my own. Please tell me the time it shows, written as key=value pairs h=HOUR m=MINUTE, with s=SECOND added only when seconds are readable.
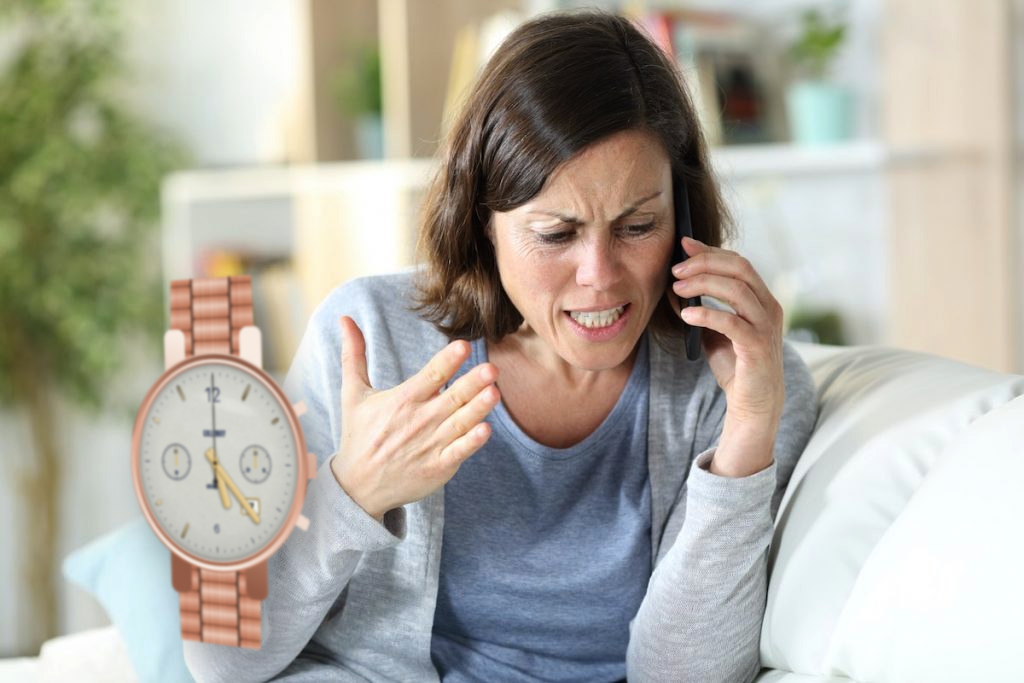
h=5 m=23
